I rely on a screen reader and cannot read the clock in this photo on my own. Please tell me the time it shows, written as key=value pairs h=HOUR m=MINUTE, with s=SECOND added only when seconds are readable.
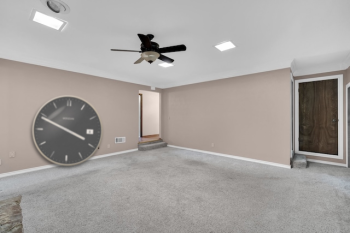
h=3 m=49
